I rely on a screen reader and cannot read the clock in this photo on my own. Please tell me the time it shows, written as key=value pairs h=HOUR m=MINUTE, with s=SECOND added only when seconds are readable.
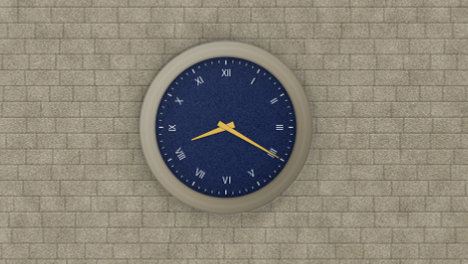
h=8 m=20
